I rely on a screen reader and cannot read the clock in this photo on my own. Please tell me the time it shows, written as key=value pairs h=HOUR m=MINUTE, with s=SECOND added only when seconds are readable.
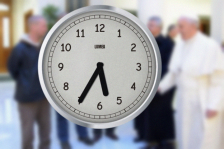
h=5 m=35
